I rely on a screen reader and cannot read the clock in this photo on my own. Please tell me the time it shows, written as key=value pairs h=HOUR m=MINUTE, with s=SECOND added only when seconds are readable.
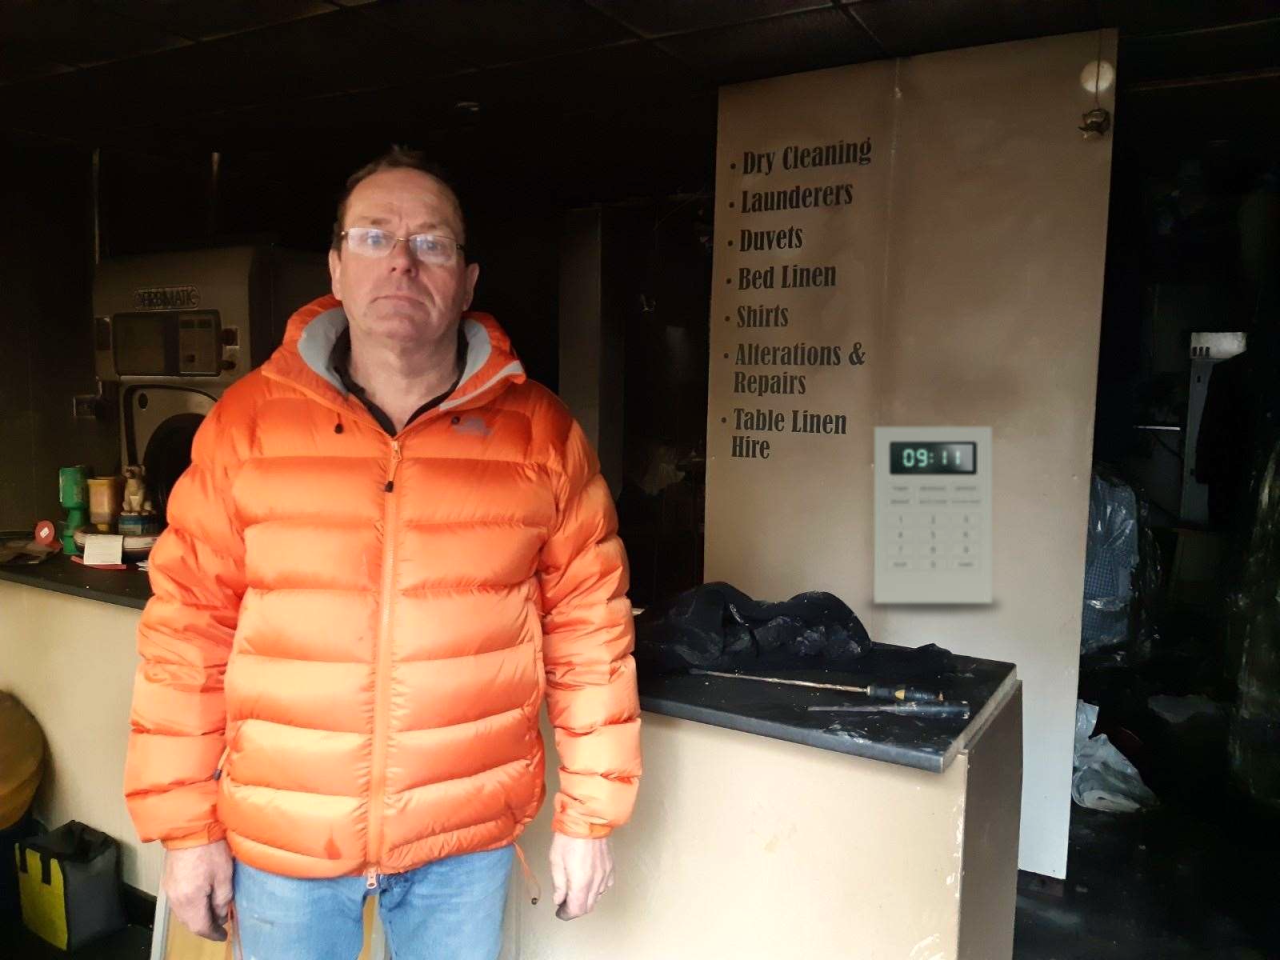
h=9 m=11
